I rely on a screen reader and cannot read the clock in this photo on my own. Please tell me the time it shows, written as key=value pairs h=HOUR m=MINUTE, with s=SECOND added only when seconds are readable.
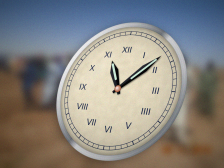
h=11 m=8
